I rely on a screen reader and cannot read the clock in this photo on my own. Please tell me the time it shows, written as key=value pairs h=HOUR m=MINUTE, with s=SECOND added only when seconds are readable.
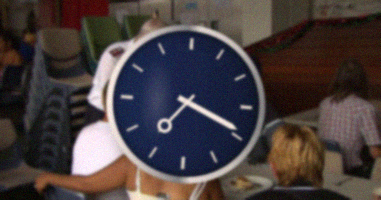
h=7 m=19
